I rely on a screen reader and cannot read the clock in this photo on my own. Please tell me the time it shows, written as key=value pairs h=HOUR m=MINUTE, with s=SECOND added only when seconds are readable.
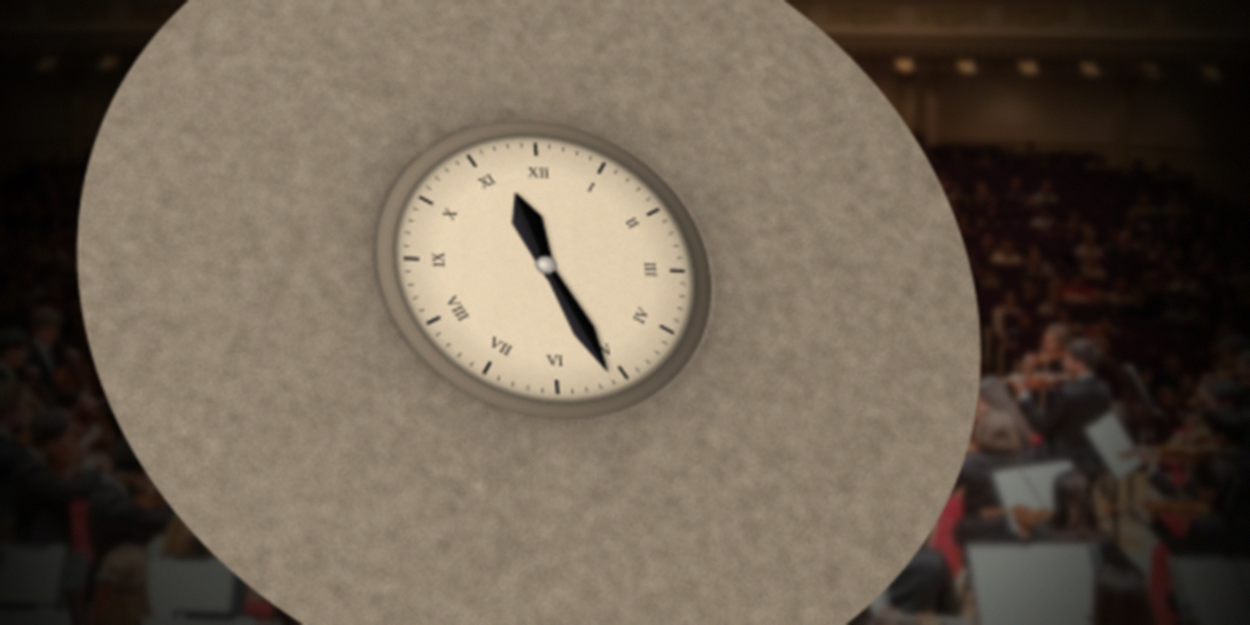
h=11 m=26
